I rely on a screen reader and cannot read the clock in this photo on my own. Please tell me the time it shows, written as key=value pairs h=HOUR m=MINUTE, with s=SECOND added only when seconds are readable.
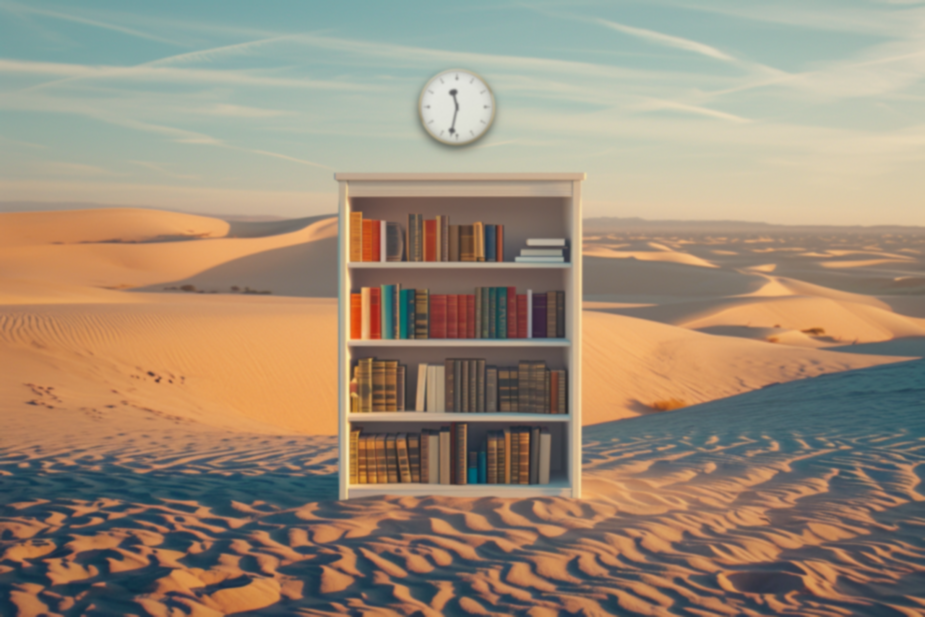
h=11 m=32
